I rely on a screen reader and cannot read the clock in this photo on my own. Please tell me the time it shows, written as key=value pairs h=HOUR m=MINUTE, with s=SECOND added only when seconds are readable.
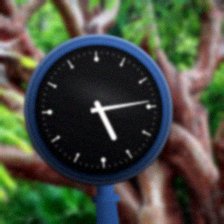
h=5 m=14
